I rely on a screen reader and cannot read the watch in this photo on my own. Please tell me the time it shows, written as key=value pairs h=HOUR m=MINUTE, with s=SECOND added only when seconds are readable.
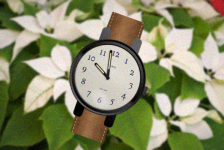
h=9 m=58
